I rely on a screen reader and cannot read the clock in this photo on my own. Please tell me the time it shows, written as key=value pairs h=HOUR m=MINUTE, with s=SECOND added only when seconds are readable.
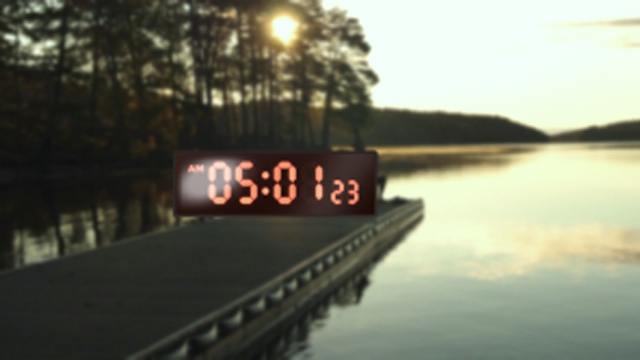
h=5 m=1 s=23
